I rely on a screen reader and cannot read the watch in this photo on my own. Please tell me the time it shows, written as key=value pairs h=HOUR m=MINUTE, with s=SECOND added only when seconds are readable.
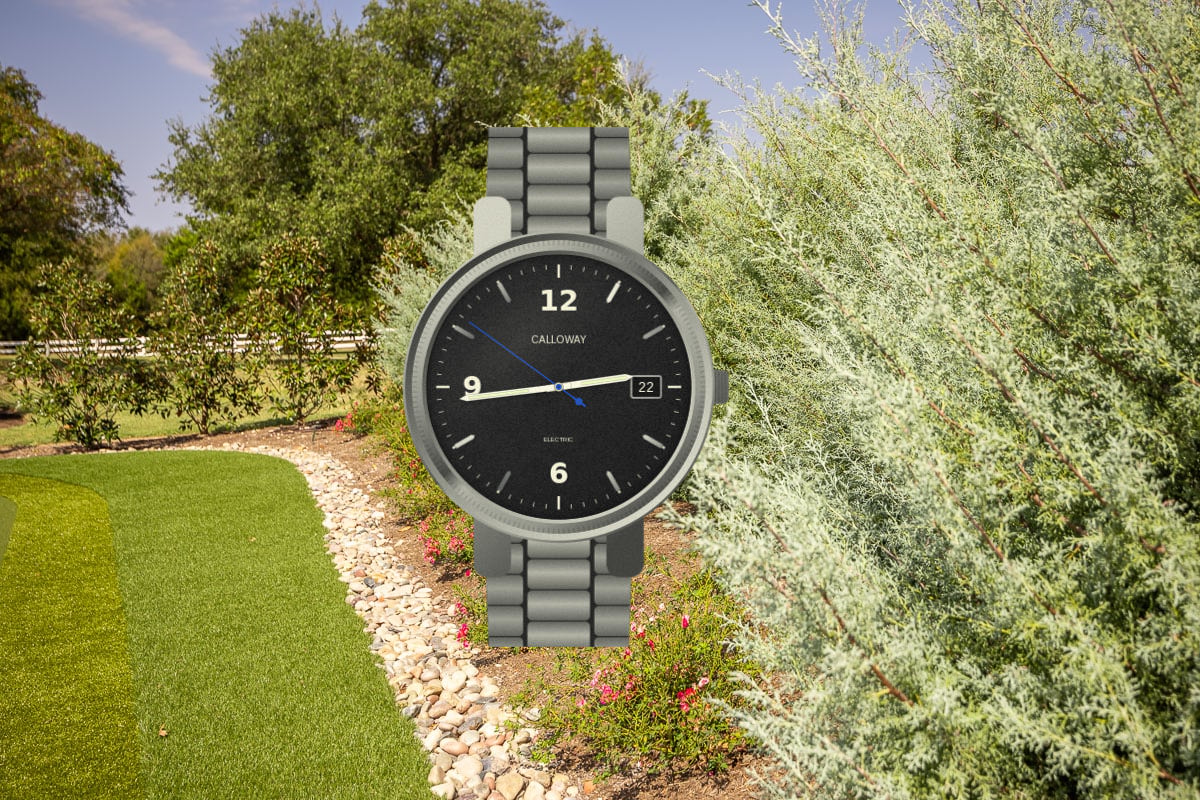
h=2 m=43 s=51
